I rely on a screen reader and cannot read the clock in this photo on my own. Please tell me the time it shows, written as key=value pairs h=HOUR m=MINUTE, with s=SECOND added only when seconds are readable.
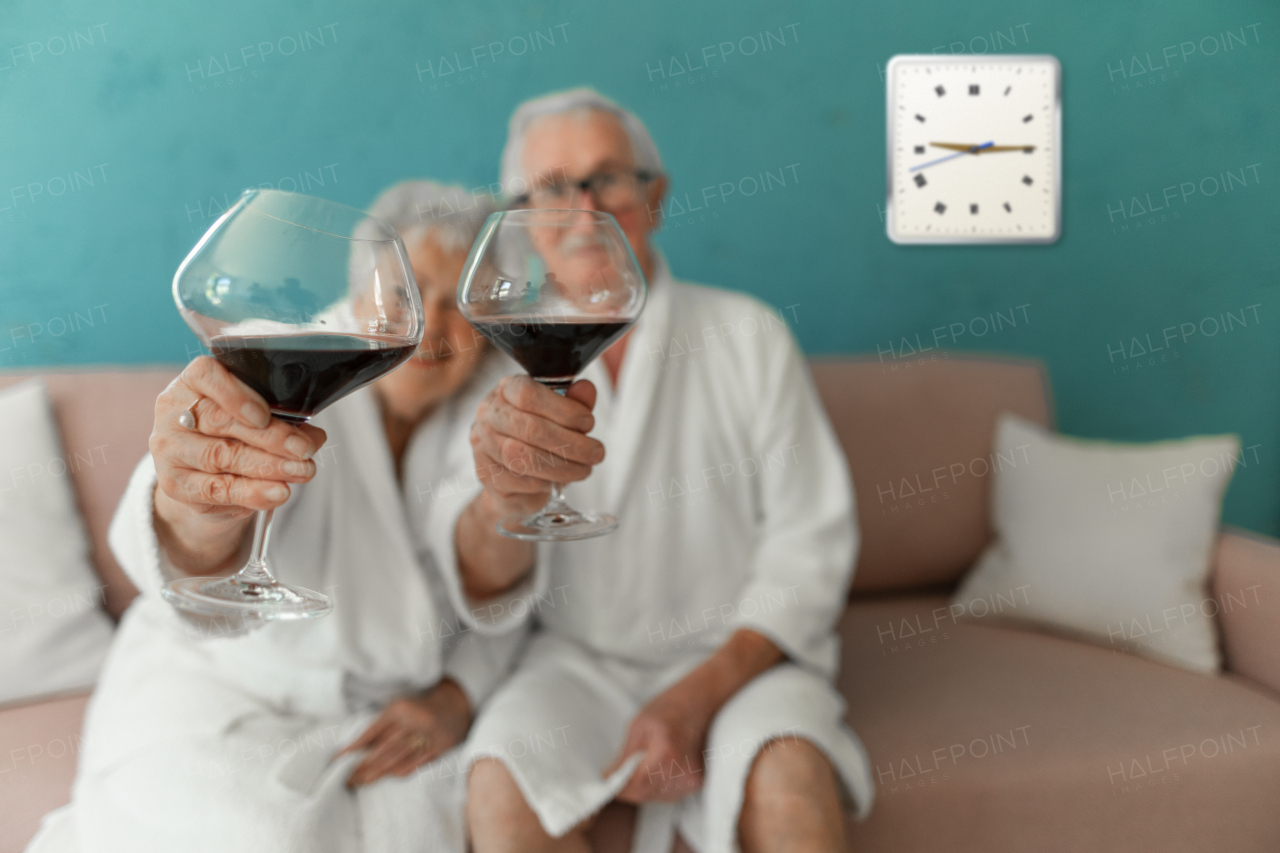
h=9 m=14 s=42
